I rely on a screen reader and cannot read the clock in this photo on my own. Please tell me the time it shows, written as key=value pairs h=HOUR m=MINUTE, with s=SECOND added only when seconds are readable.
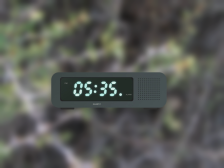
h=5 m=35
